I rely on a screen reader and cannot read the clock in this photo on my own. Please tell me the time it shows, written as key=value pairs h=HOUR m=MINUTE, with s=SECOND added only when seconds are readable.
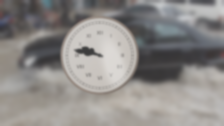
h=9 m=47
